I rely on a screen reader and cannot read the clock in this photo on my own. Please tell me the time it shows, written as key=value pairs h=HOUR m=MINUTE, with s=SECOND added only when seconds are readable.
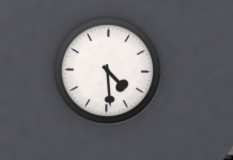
h=4 m=29
